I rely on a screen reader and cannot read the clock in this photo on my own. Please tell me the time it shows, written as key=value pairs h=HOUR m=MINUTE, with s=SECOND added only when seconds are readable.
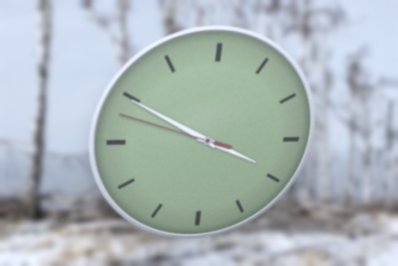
h=3 m=49 s=48
